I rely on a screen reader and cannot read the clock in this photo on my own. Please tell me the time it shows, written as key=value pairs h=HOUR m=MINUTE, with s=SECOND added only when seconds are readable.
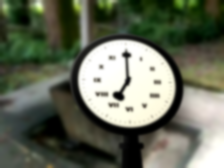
h=7 m=0
